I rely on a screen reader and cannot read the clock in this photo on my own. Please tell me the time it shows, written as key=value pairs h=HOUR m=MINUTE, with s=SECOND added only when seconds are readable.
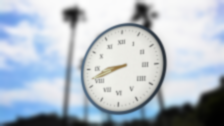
h=8 m=42
